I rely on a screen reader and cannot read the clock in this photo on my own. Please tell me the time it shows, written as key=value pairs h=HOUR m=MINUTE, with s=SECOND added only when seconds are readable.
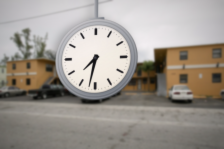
h=7 m=32
